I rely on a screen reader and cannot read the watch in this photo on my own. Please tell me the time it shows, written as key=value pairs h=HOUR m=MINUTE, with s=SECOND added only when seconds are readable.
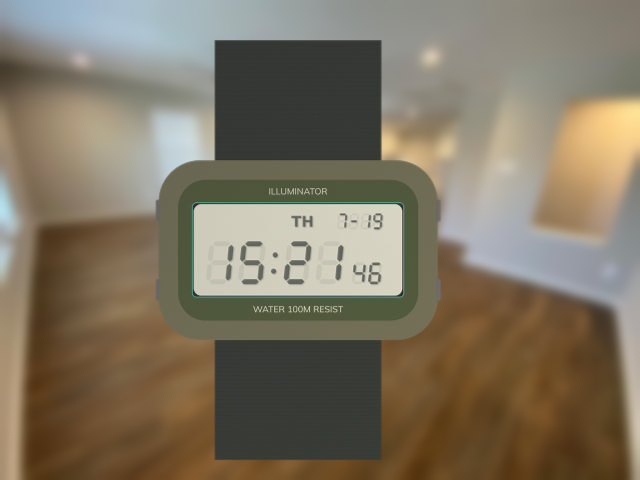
h=15 m=21 s=46
